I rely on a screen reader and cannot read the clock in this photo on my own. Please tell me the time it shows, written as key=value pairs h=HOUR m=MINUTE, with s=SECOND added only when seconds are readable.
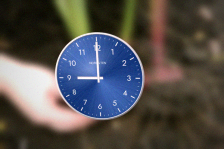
h=9 m=0
